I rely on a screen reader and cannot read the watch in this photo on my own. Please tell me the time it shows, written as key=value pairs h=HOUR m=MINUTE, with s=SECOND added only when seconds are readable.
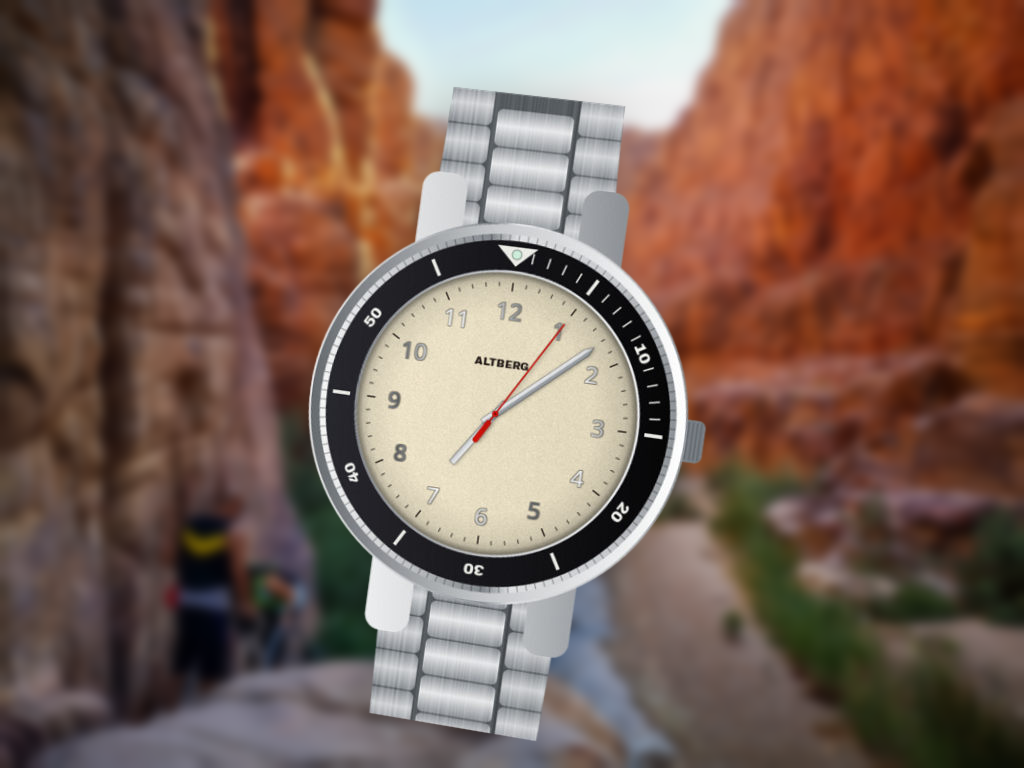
h=7 m=8 s=5
